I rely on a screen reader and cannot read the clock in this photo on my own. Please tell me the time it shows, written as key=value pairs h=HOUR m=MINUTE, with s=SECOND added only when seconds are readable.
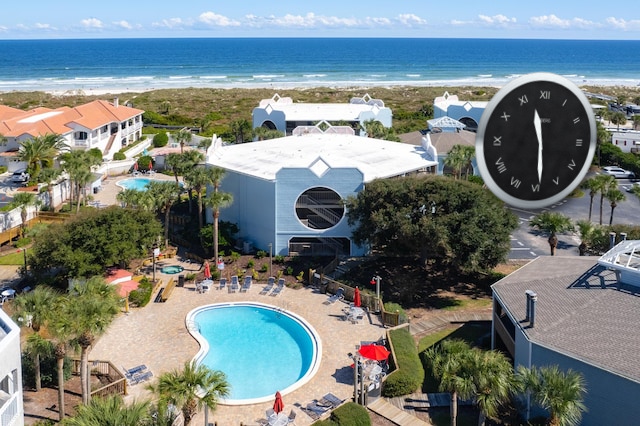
h=11 m=29
